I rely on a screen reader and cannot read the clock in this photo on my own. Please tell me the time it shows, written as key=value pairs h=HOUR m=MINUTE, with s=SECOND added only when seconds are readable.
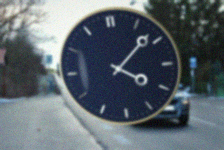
h=4 m=8
